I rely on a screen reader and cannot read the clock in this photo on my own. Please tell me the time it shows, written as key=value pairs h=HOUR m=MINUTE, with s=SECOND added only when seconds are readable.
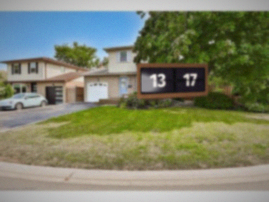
h=13 m=17
